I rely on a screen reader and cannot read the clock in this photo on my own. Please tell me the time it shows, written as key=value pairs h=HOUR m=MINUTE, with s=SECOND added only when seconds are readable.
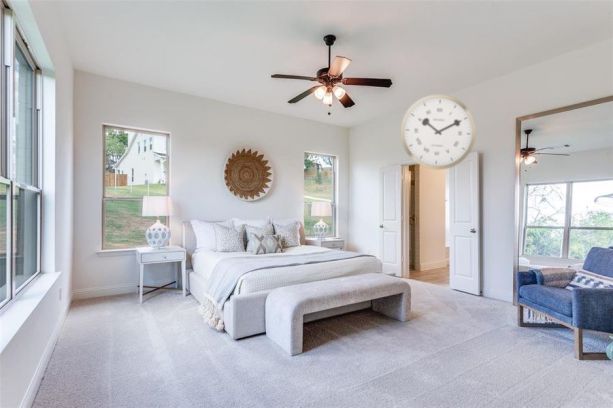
h=10 m=10
